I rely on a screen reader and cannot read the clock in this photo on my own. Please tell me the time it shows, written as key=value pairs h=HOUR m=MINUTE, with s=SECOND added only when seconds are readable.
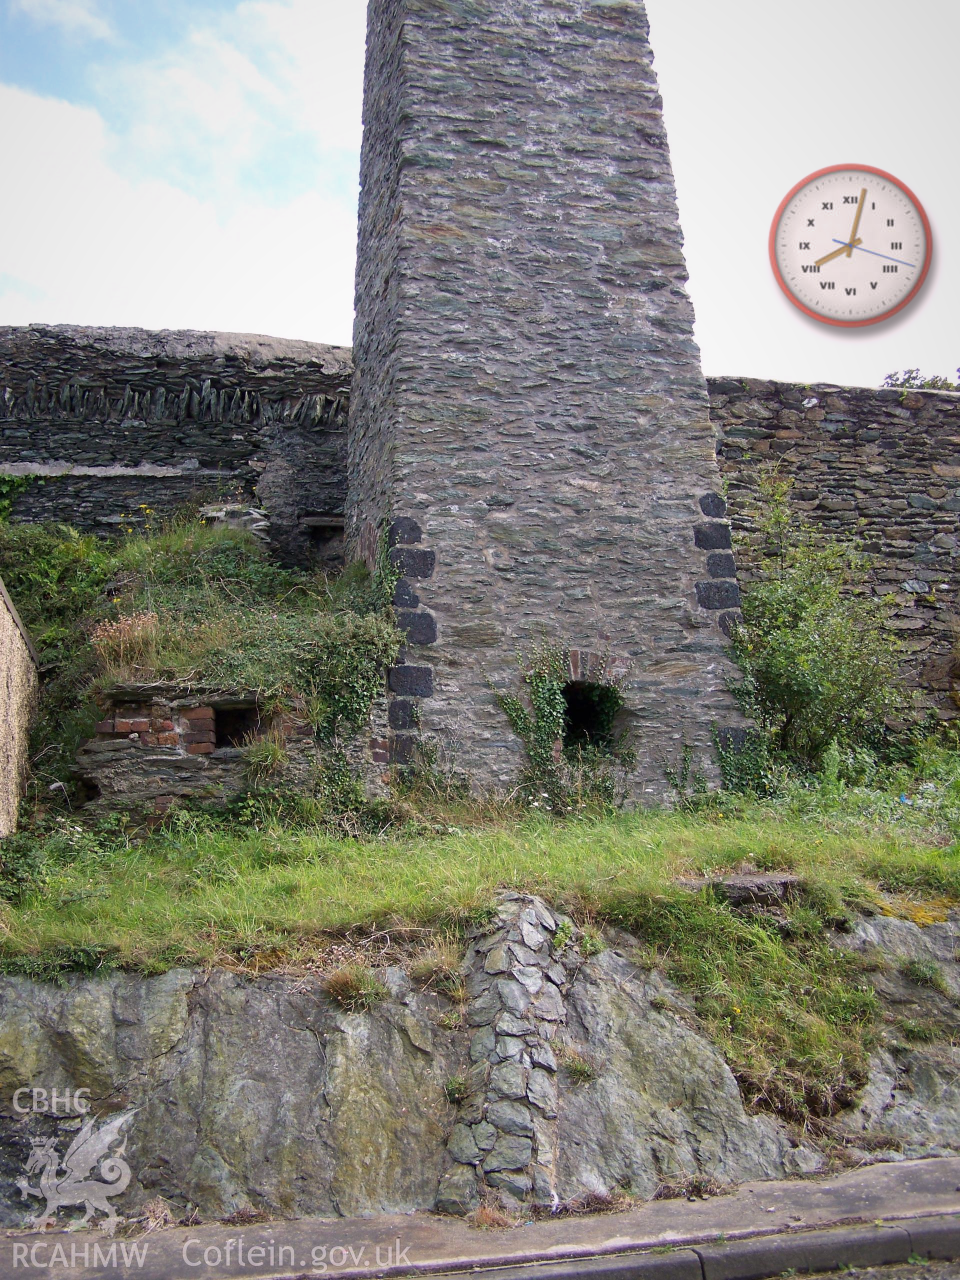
h=8 m=2 s=18
